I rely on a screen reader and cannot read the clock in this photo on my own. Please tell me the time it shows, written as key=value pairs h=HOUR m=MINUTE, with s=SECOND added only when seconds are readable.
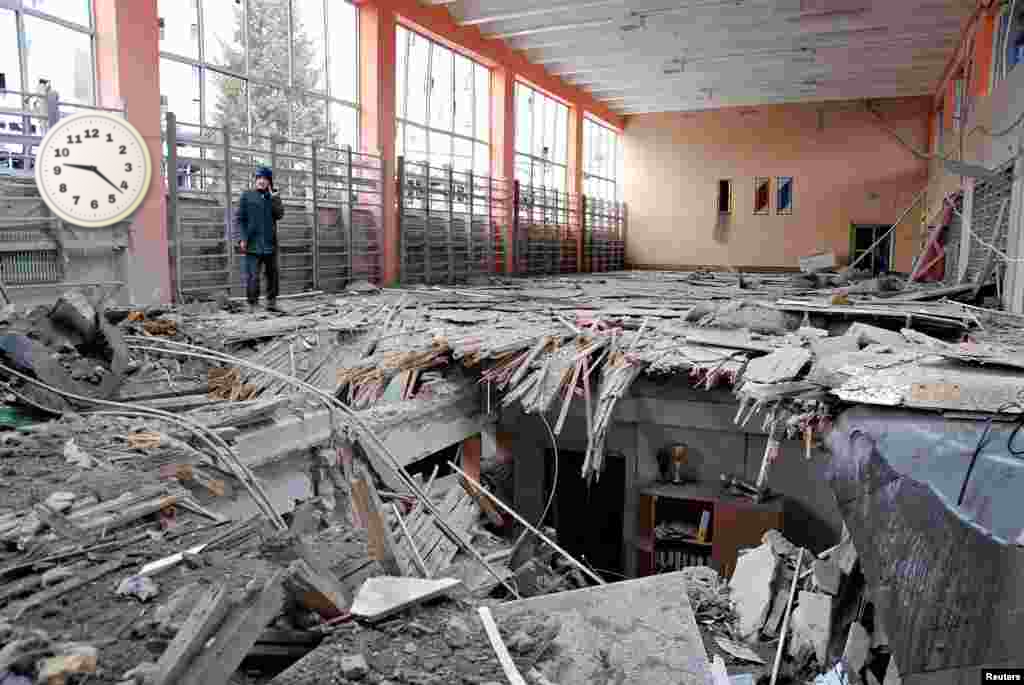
h=9 m=22
